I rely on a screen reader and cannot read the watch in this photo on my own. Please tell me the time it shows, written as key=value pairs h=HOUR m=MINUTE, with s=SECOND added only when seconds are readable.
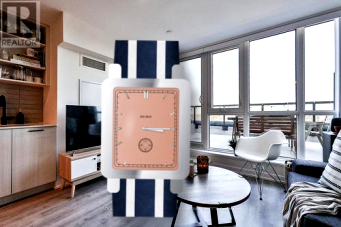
h=3 m=15
